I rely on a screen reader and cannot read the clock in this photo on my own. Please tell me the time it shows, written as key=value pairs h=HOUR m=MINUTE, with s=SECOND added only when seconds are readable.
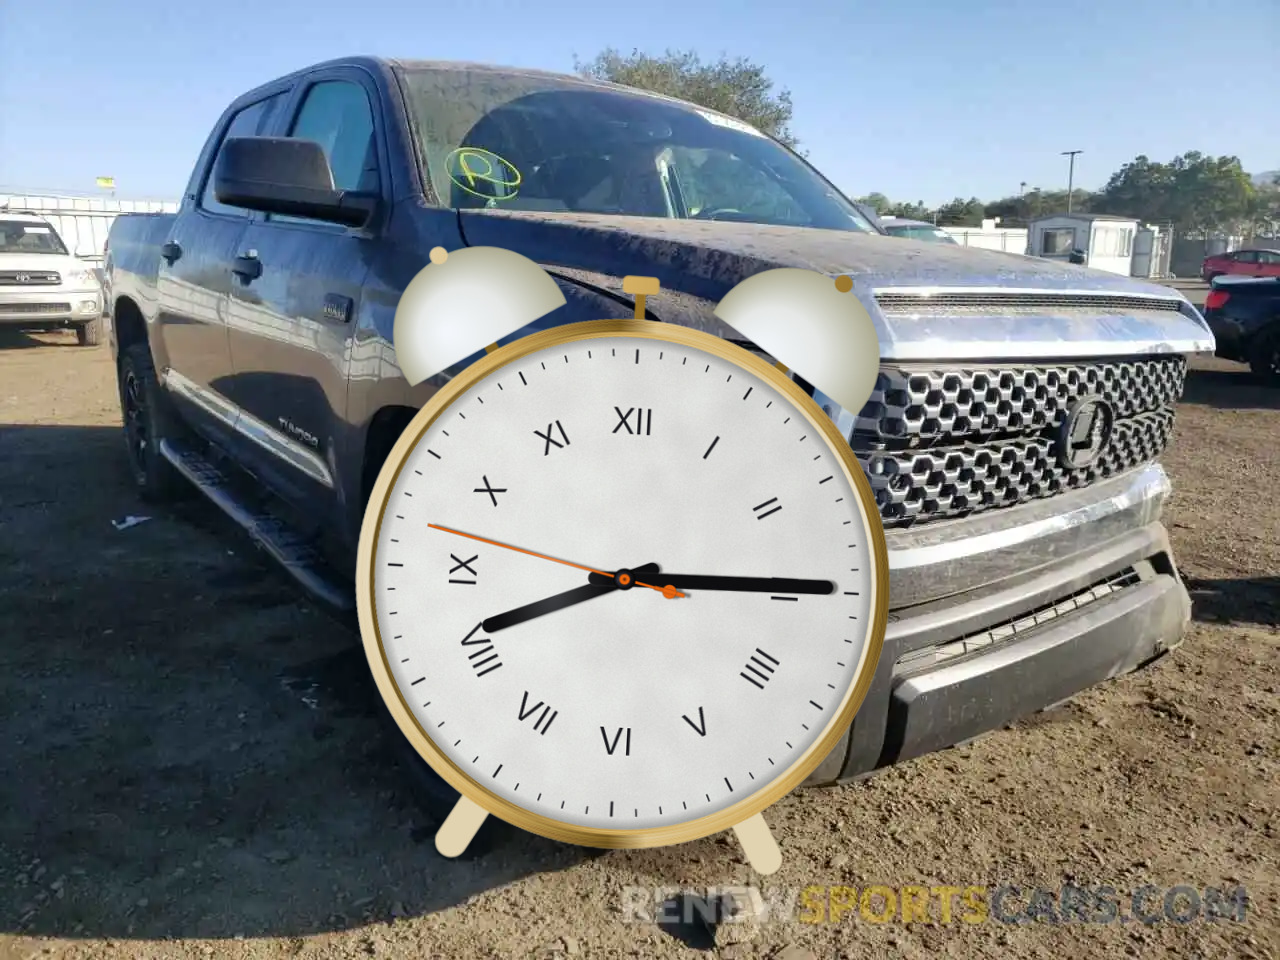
h=8 m=14 s=47
